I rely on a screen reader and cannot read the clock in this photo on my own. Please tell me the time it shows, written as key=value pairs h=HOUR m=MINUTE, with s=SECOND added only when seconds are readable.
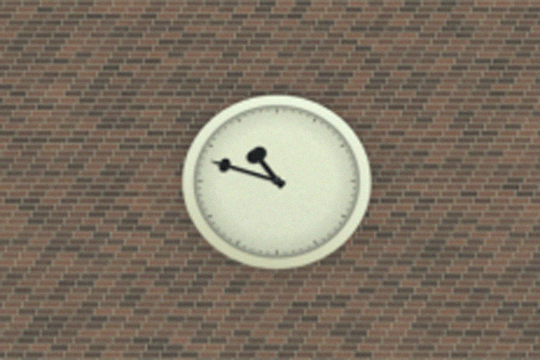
h=10 m=48
